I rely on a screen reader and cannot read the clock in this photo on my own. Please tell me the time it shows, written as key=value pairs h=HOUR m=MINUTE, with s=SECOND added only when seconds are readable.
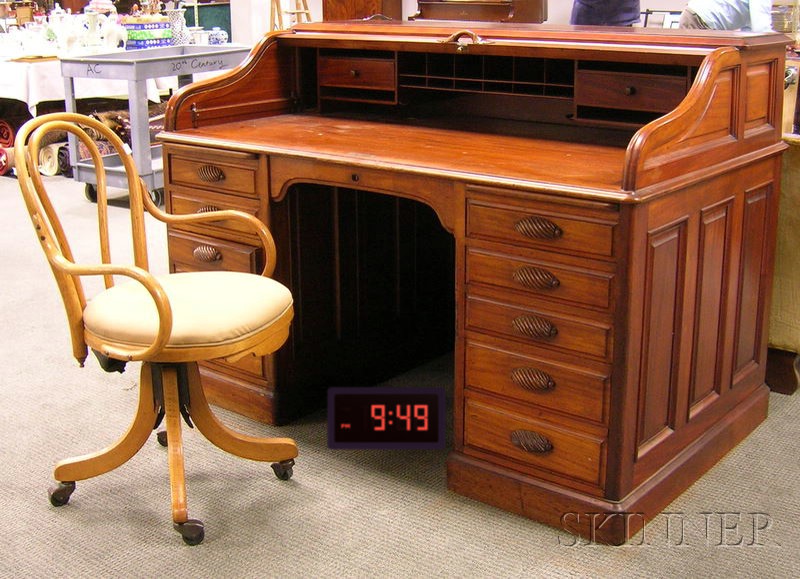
h=9 m=49
